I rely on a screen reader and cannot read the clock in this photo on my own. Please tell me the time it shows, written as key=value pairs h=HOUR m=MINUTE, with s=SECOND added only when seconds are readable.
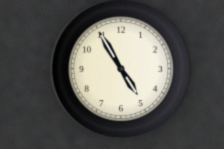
h=4 m=55
